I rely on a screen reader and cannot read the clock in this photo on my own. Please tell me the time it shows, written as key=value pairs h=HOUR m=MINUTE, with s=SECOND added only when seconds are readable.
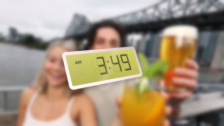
h=3 m=49
